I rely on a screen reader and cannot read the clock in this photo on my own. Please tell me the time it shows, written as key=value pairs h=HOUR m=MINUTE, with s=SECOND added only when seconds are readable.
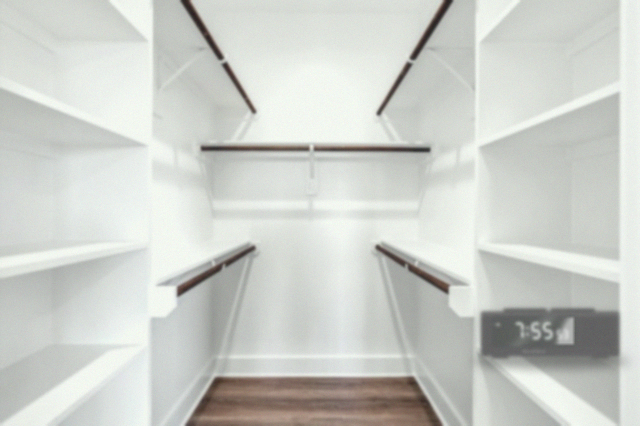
h=7 m=55
